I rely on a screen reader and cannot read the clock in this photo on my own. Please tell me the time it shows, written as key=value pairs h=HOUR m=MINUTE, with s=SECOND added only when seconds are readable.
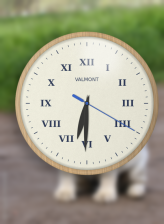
h=6 m=30 s=20
